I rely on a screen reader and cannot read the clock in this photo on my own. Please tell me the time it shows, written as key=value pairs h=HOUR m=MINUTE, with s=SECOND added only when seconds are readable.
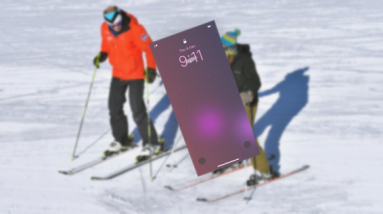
h=9 m=11
